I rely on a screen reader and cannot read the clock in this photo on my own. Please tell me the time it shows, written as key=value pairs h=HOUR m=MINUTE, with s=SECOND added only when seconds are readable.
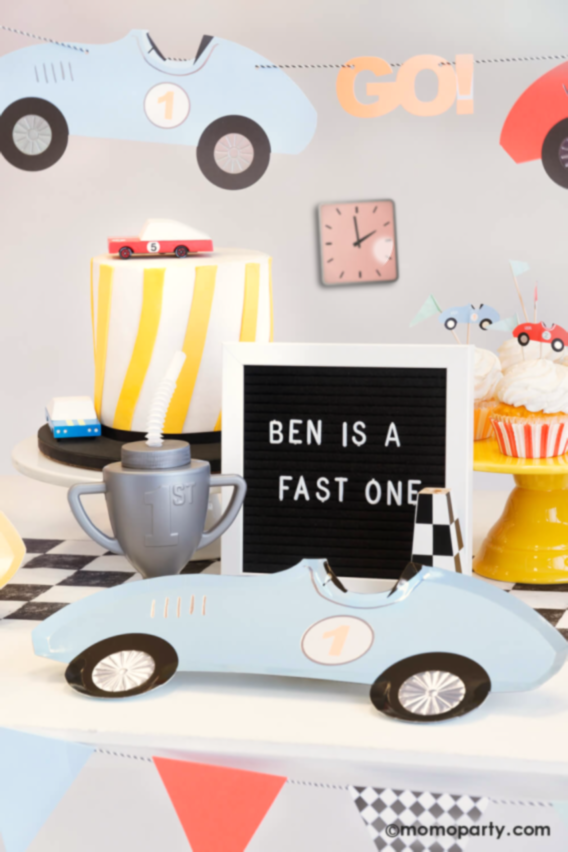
h=1 m=59
